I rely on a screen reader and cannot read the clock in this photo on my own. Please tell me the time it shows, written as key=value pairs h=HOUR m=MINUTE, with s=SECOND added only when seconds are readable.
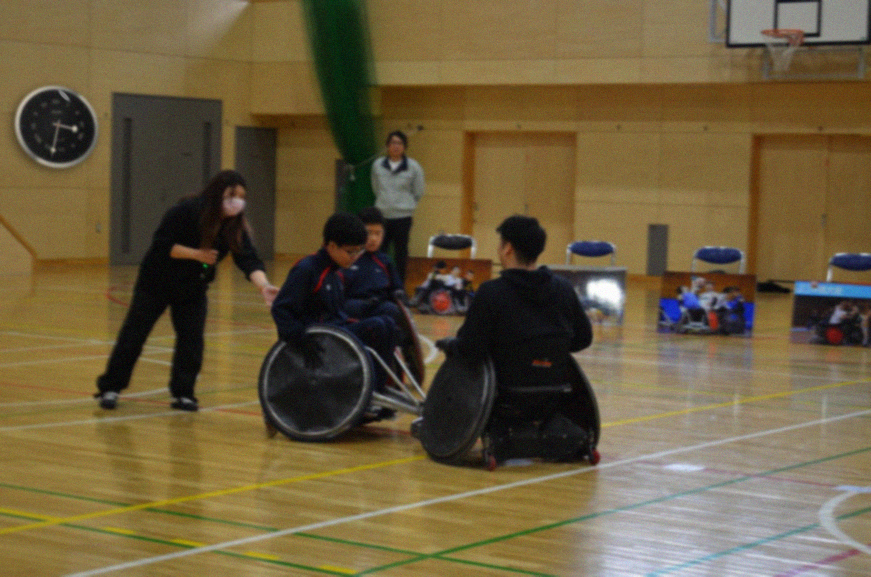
h=3 m=33
